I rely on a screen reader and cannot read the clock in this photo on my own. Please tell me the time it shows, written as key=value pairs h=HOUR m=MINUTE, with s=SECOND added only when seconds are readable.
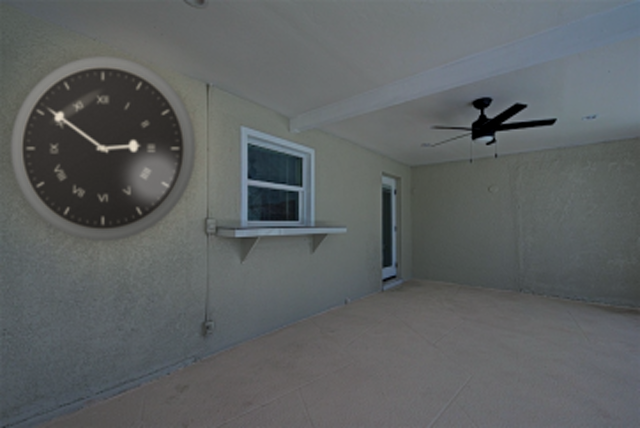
h=2 m=51
